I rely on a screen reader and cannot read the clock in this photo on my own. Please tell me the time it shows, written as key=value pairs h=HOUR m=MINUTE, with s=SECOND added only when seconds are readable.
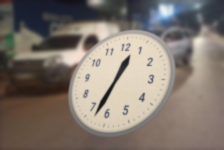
h=12 m=33
